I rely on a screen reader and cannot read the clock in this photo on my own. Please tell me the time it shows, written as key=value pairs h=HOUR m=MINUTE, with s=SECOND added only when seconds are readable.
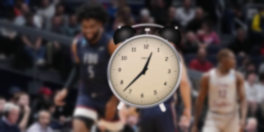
h=12 m=37
